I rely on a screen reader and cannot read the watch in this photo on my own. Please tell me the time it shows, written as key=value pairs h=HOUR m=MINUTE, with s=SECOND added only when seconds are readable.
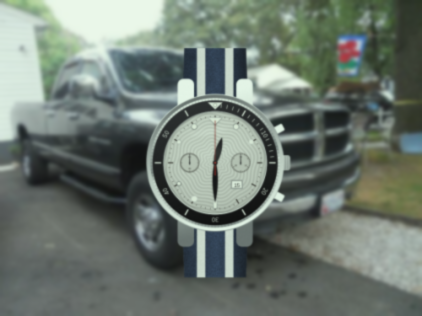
h=12 m=30
